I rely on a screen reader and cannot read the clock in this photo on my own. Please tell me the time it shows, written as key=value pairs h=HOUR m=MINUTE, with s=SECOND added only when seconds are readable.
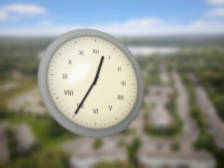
h=12 m=35
